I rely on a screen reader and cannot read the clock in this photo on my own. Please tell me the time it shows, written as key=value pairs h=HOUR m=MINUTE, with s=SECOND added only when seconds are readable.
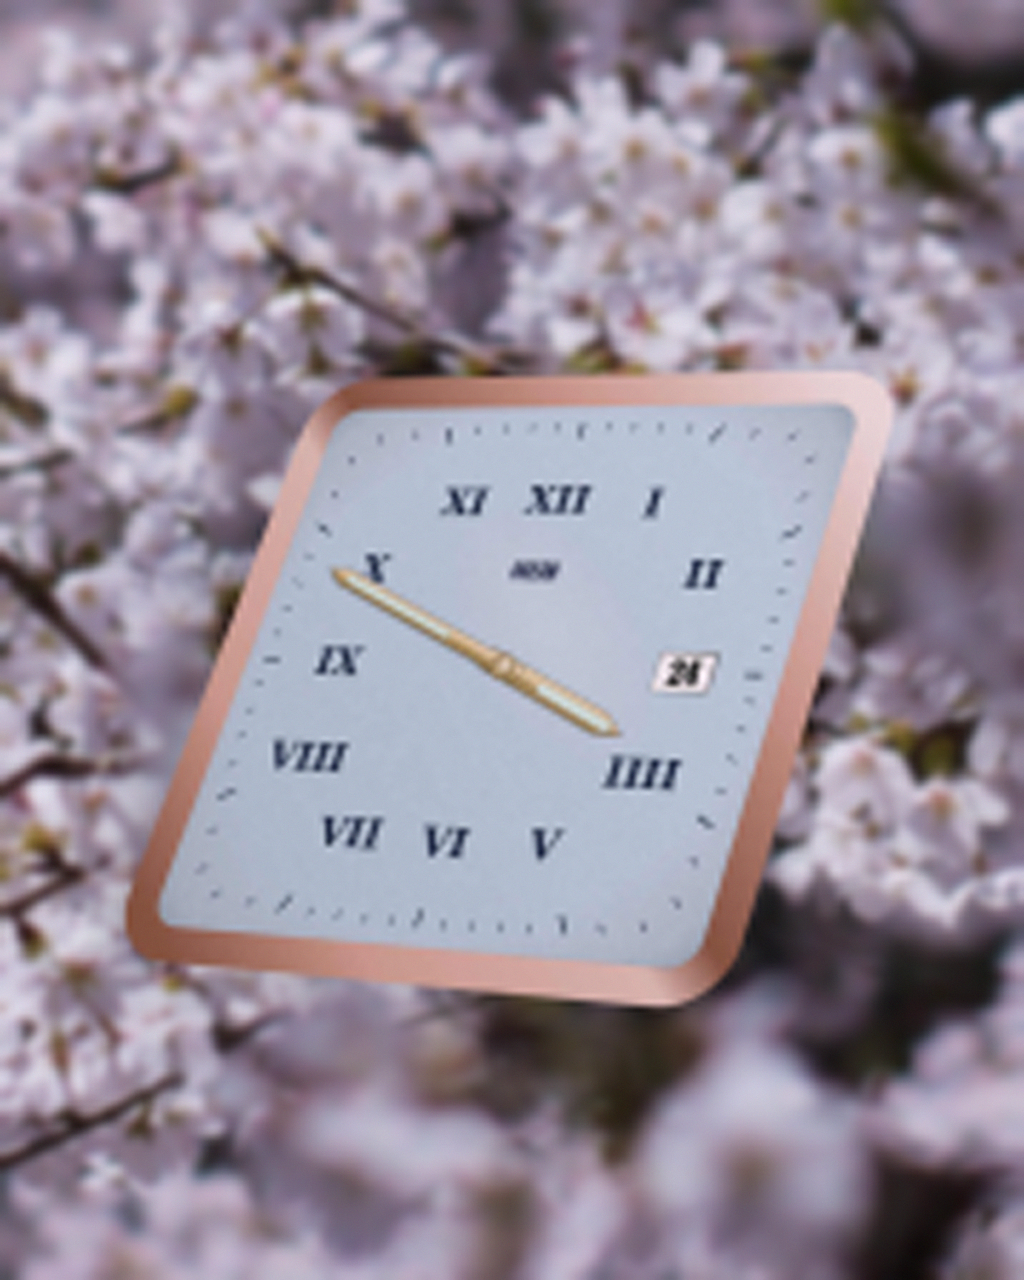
h=3 m=49
